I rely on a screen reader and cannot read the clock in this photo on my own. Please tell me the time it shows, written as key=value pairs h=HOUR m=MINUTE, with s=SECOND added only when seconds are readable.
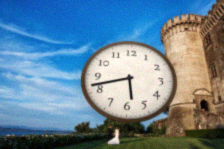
h=5 m=42
